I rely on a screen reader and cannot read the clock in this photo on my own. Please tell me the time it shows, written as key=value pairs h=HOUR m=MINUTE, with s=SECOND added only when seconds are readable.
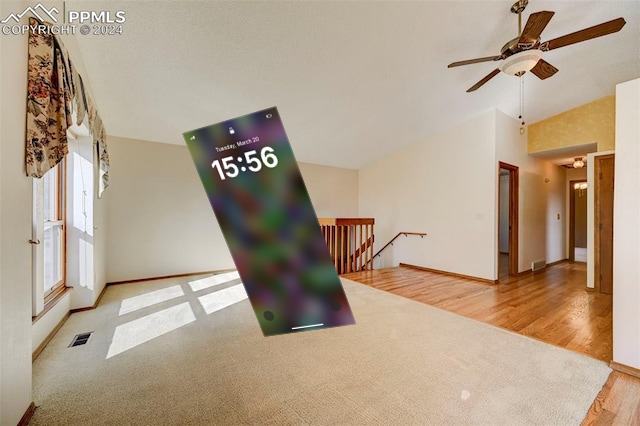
h=15 m=56
